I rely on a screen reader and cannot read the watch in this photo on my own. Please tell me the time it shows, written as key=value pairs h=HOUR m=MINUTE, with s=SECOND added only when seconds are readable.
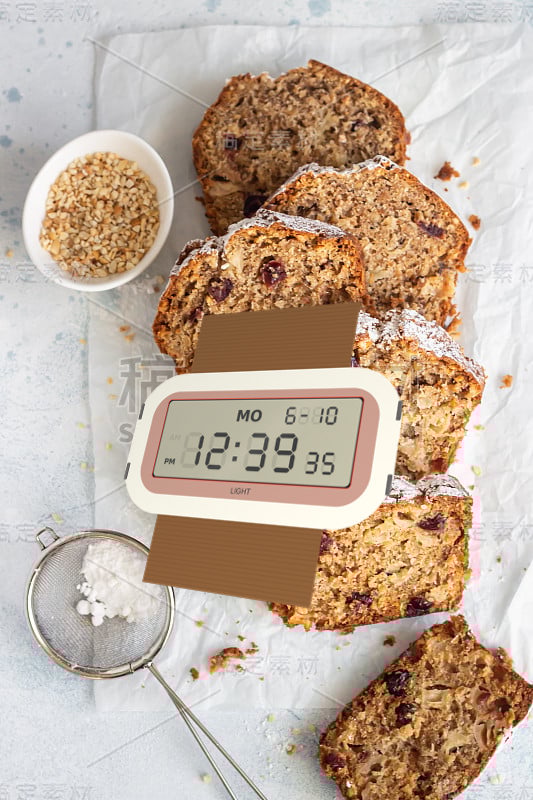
h=12 m=39 s=35
